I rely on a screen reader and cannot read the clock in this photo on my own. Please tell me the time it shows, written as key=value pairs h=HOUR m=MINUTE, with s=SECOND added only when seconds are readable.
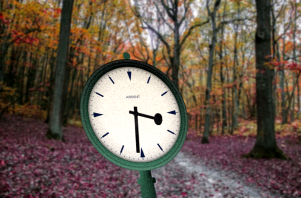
h=3 m=31
